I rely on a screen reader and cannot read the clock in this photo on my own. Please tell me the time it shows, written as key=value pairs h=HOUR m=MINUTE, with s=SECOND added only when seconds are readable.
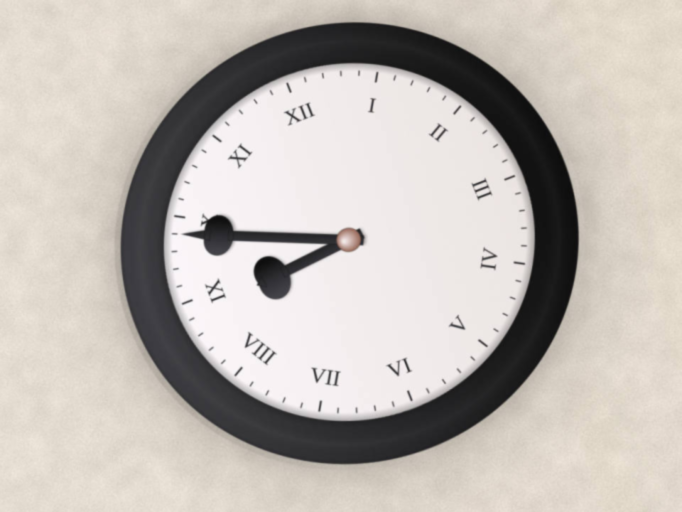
h=8 m=49
